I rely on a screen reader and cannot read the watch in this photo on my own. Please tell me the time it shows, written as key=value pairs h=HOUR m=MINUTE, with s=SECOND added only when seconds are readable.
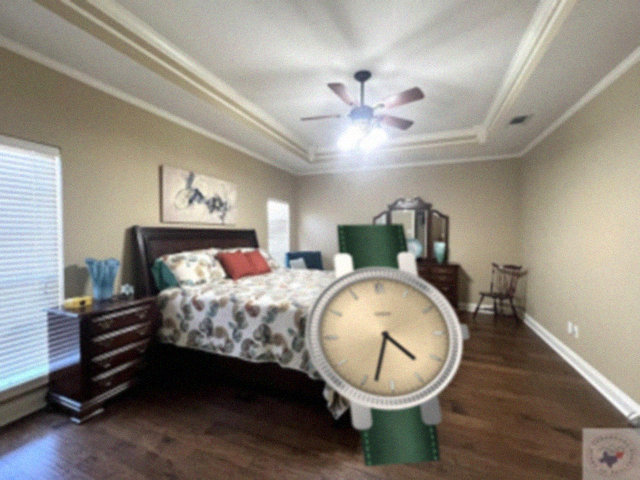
h=4 m=33
